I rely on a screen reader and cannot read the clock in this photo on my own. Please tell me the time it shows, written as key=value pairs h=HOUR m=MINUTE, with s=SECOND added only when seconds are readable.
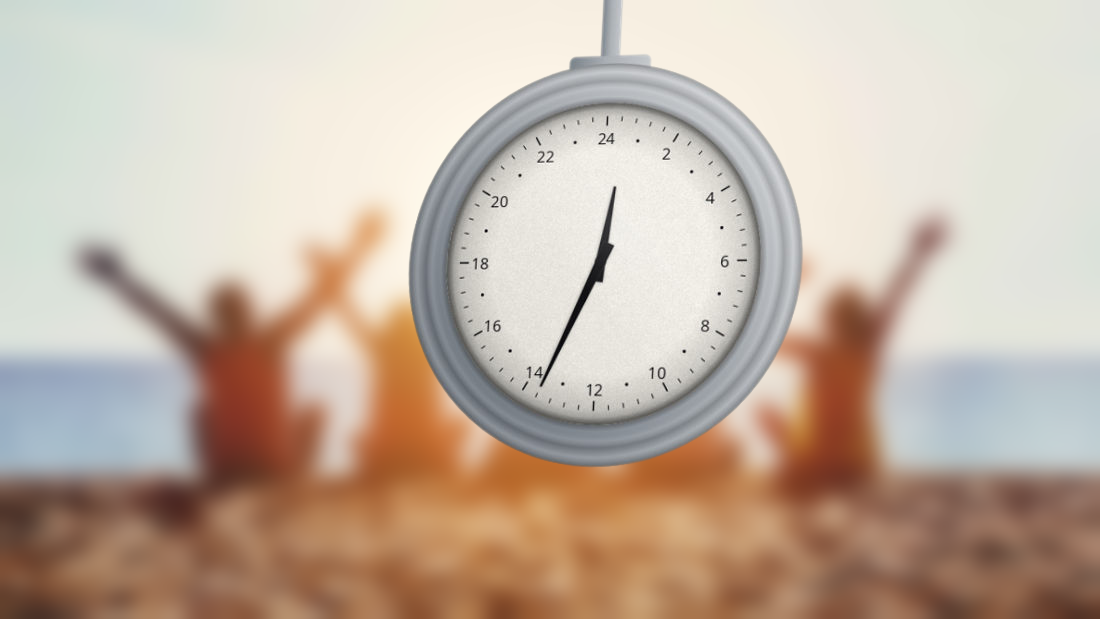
h=0 m=34
